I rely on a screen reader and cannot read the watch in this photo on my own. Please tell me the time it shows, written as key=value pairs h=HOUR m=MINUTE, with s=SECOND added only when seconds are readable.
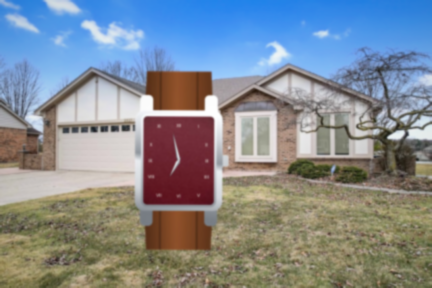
h=6 m=58
